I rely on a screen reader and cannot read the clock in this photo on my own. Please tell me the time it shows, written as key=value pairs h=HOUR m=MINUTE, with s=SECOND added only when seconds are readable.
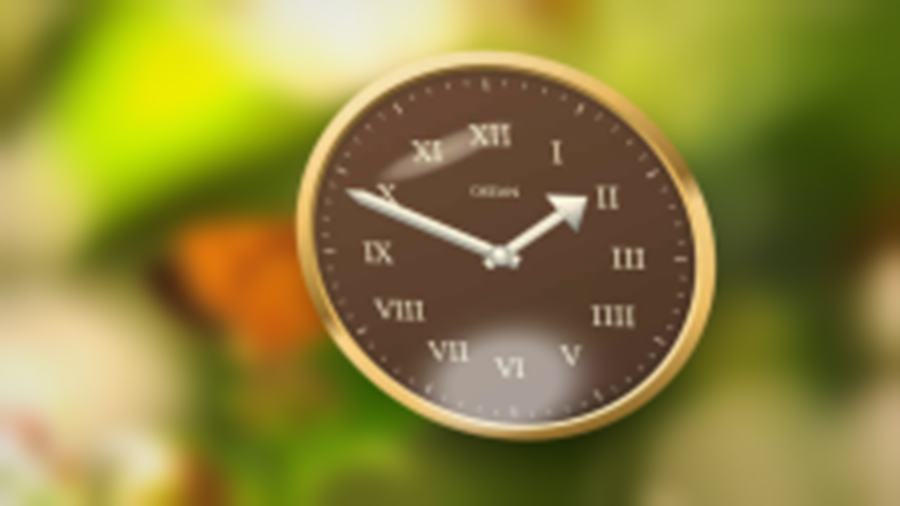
h=1 m=49
